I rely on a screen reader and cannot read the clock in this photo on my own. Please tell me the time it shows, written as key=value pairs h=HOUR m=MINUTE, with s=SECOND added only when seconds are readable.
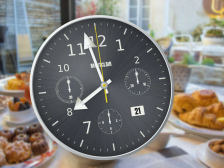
h=7 m=58
